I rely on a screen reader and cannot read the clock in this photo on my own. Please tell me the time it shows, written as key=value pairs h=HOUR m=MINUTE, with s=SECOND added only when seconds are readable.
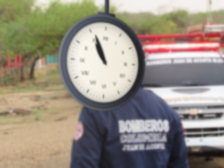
h=10 m=56
